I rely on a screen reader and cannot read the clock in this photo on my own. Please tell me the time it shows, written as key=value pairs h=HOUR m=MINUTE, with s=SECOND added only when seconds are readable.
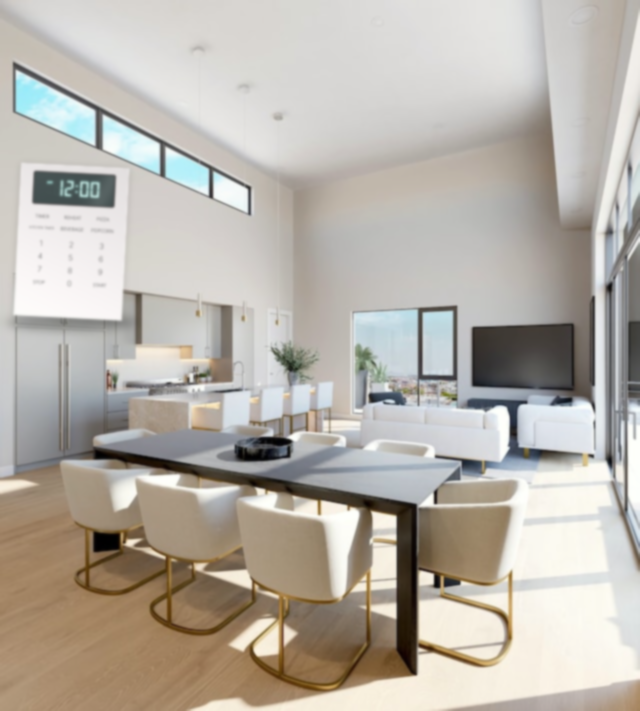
h=12 m=0
